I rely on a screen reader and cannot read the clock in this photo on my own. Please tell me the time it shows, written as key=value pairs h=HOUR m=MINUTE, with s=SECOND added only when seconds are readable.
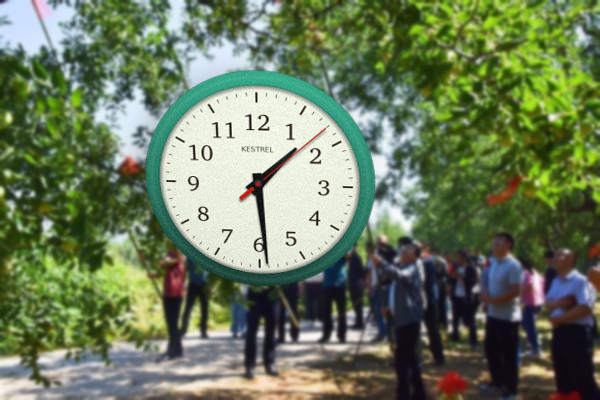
h=1 m=29 s=8
